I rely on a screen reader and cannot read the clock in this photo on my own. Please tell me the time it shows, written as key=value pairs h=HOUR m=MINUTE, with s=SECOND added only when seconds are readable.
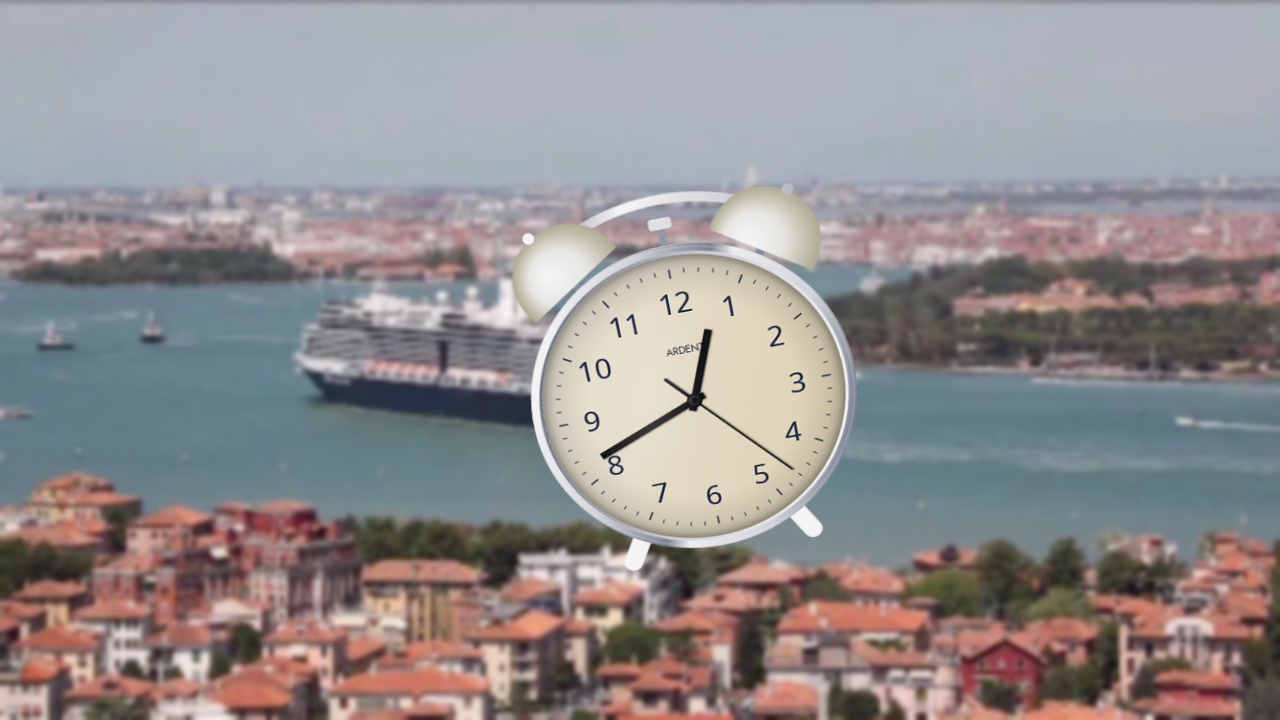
h=12 m=41 s=23
